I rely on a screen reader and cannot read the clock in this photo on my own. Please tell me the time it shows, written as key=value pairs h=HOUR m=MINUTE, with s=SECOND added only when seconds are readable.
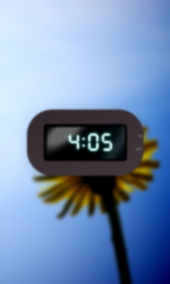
h=4 m=5
